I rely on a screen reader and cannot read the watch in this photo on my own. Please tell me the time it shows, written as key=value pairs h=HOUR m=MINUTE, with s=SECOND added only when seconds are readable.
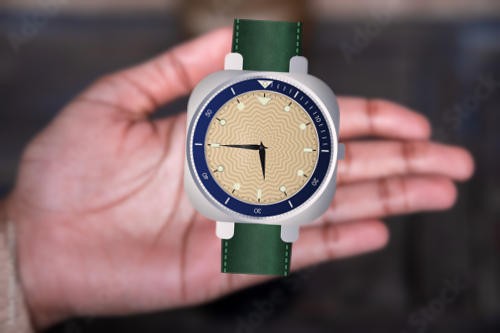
h=5 m=45
